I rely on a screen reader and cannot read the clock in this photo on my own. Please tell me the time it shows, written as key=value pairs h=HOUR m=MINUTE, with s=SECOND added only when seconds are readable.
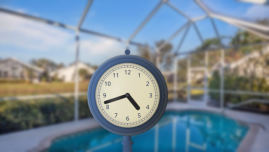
h=4 m=42
